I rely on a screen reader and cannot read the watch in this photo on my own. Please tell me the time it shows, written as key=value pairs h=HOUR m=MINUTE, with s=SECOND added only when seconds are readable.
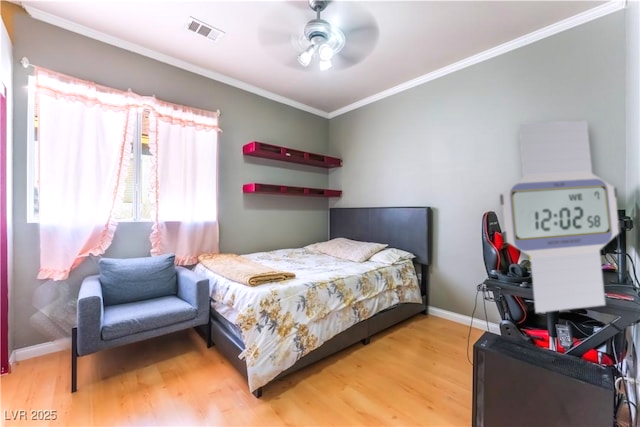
h=12 m=2 s=58
